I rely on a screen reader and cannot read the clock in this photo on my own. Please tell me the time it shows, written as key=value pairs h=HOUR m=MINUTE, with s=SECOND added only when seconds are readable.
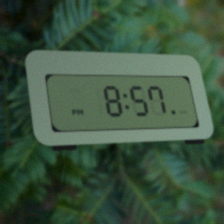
h=8 m=57
